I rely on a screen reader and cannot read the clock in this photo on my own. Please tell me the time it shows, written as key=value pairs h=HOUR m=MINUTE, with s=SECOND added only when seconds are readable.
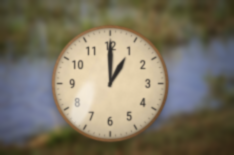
h=1 m=0
